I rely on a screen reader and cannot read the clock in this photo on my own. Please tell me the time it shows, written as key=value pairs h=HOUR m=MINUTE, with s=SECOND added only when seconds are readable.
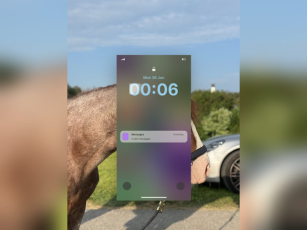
h=0 m=6
